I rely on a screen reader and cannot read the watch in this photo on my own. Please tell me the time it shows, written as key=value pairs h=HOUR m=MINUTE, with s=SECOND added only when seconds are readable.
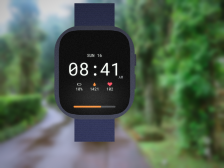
h=8 m=41
